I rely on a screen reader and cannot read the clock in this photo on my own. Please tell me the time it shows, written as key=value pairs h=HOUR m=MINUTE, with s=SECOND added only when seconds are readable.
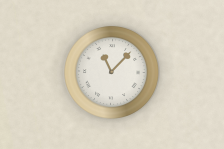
h=11 m=7
